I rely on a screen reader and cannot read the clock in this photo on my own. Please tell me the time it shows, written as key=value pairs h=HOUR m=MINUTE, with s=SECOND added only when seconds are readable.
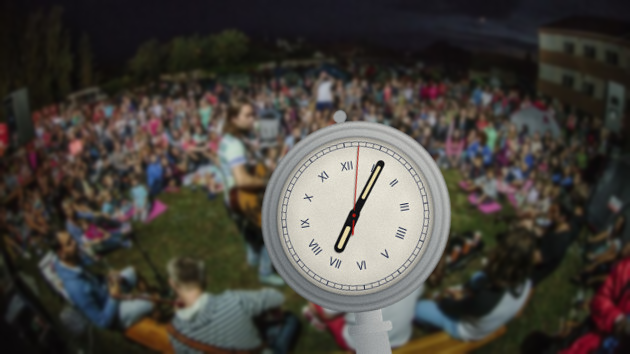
h=7 m=6 s=2
